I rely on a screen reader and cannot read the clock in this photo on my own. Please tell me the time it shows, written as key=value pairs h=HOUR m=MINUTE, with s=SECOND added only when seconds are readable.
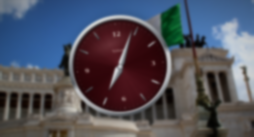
h=7 m=4
